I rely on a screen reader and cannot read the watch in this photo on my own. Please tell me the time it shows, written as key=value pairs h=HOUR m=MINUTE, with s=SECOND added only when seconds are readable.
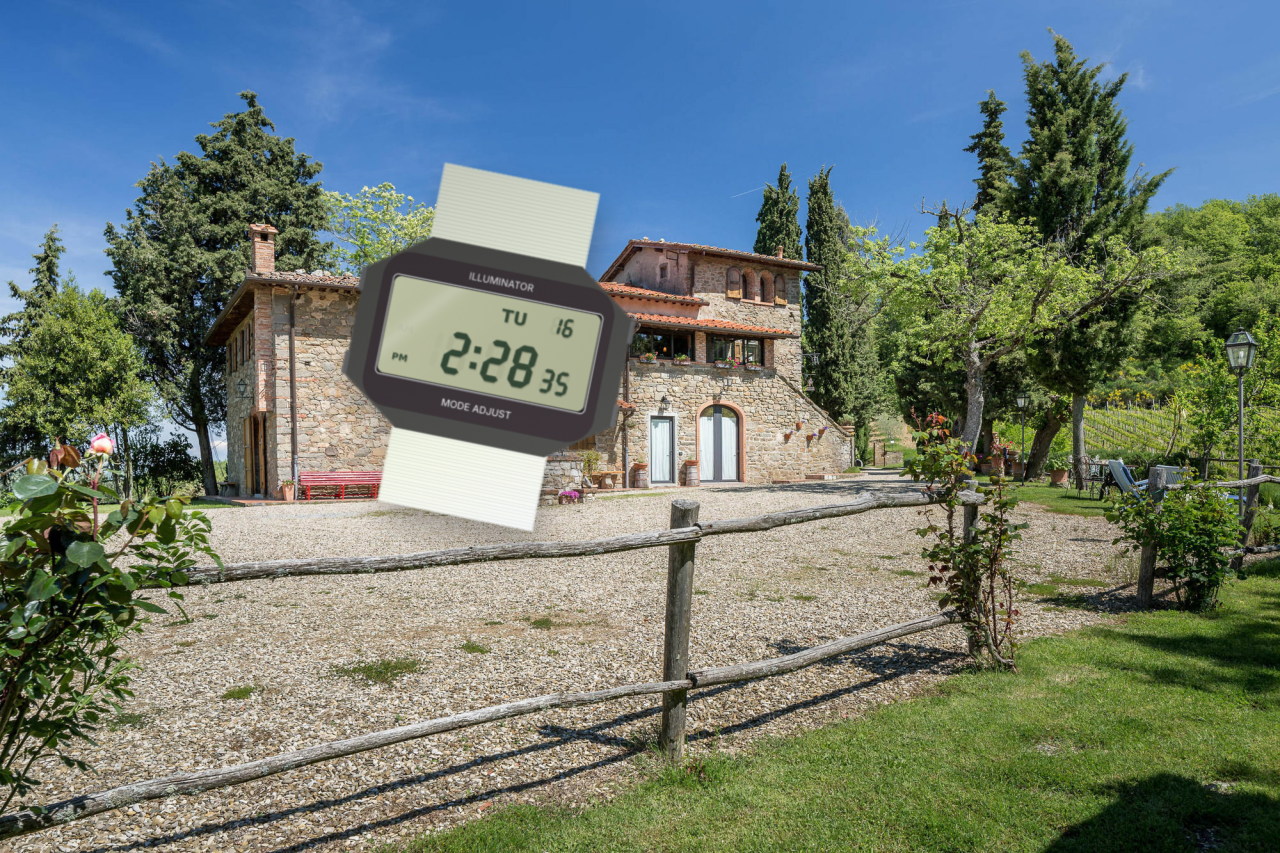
h=2 m=28 s=35
